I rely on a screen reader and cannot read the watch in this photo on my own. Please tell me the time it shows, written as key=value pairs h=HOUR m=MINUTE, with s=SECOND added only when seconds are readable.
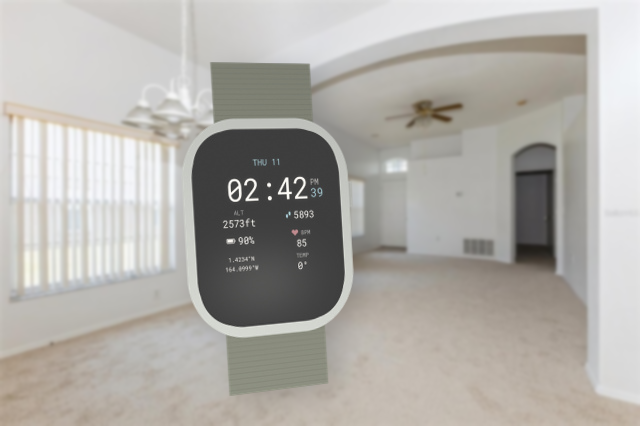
h=2 m=42 s=39
